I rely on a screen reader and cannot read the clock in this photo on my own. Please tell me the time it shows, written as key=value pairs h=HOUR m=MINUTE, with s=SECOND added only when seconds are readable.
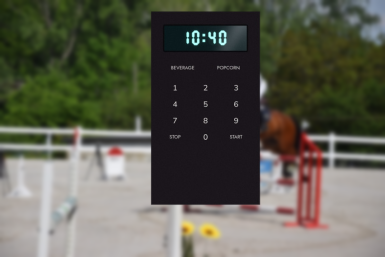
h=10 m=40
